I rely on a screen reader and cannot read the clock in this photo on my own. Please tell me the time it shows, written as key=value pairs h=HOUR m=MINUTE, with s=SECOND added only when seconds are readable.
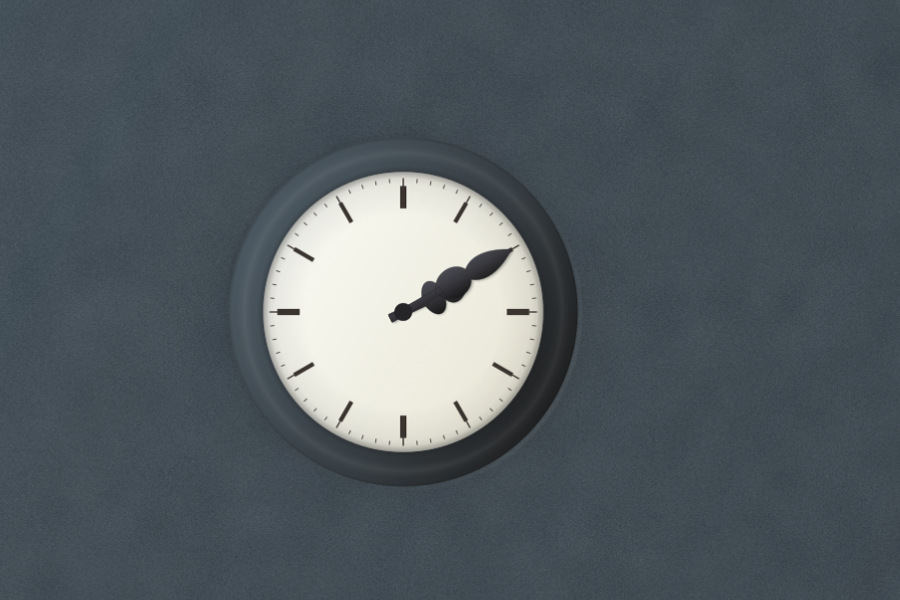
h=2 m=10
